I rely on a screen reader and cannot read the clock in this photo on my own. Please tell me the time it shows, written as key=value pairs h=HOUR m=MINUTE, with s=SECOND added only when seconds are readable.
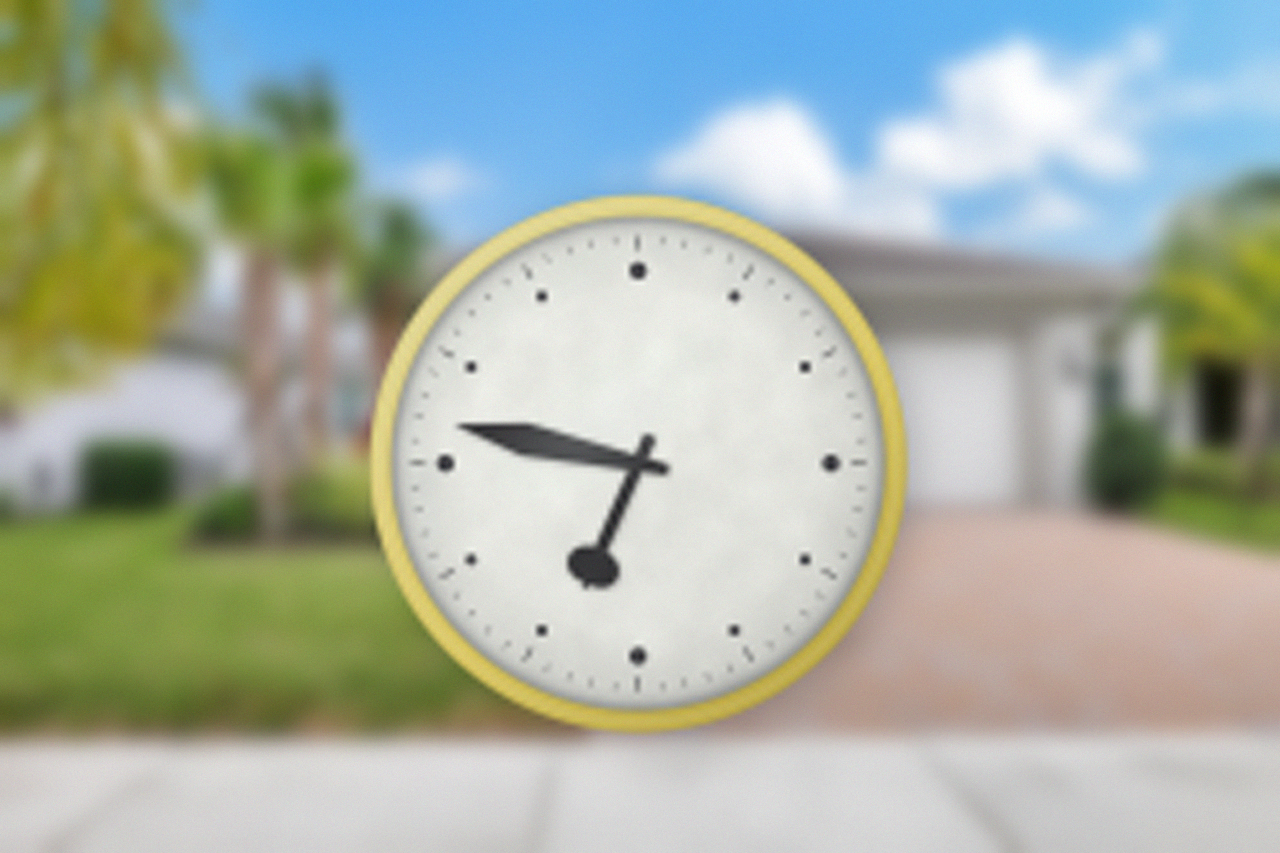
h=6 m=47
